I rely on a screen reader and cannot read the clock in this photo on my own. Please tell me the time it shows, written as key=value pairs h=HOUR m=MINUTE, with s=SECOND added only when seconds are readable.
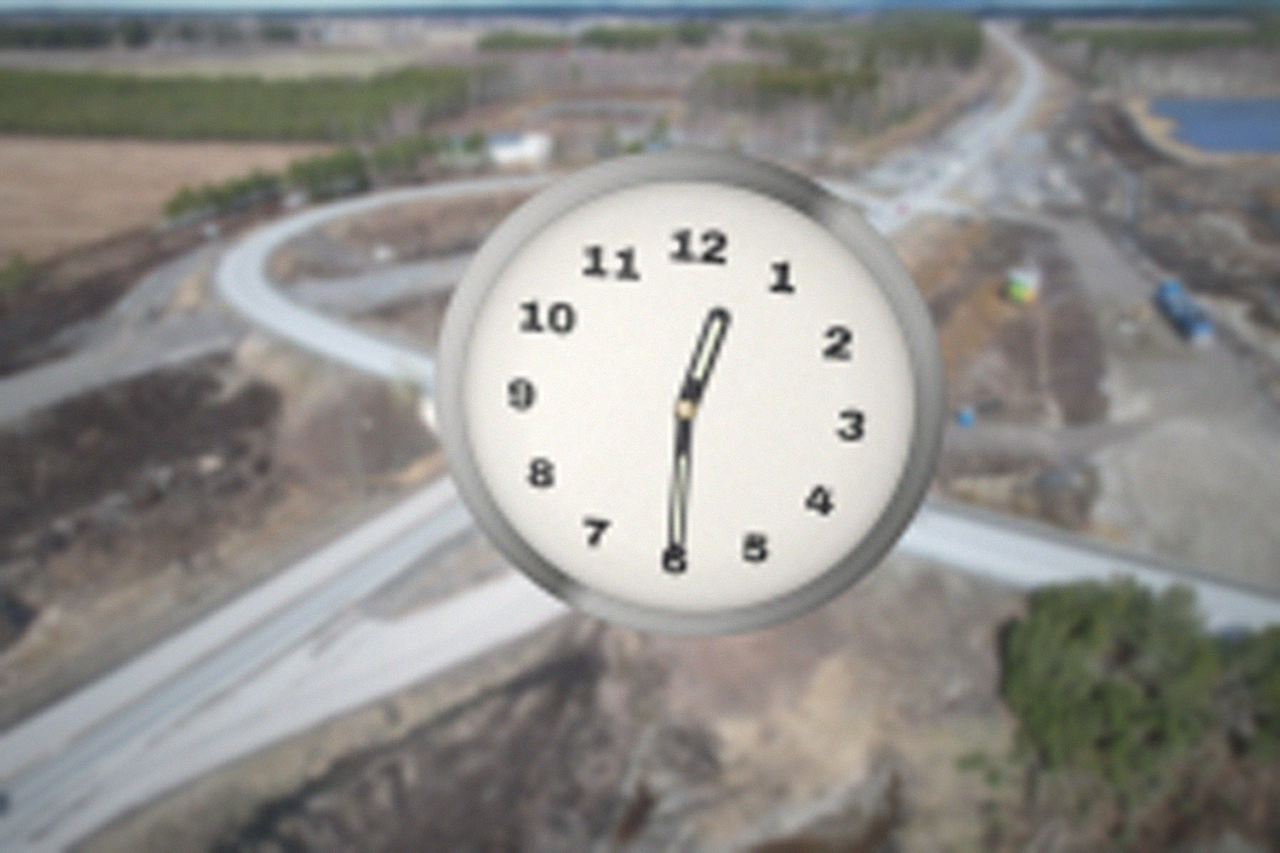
h=12 m=30
